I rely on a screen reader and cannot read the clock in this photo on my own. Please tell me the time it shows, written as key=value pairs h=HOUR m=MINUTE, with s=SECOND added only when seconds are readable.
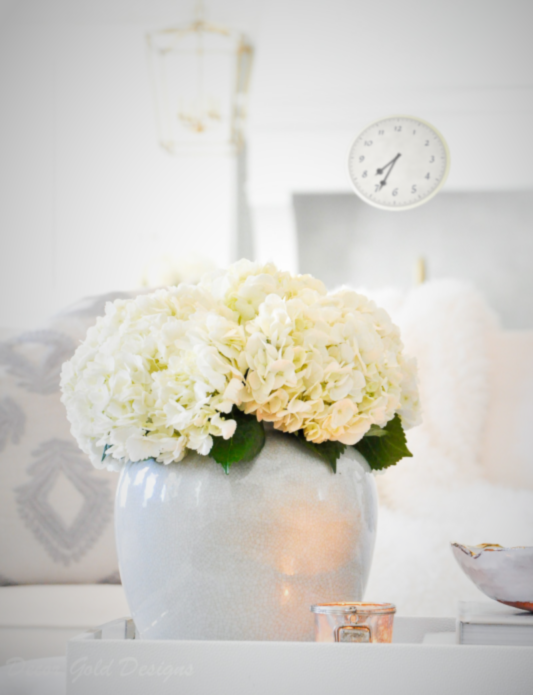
h=7 m=34
